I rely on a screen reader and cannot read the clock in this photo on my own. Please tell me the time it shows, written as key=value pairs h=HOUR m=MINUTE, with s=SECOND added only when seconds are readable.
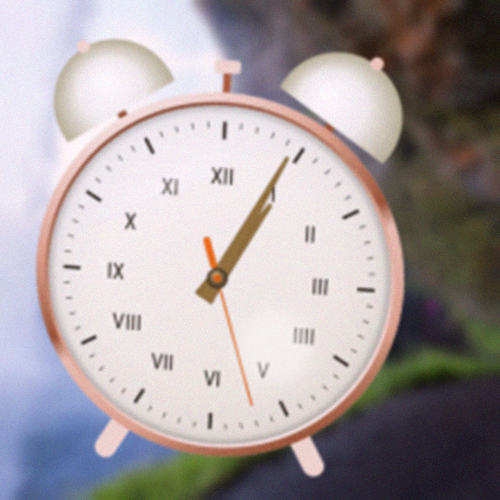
h=1 m=4 s=27
